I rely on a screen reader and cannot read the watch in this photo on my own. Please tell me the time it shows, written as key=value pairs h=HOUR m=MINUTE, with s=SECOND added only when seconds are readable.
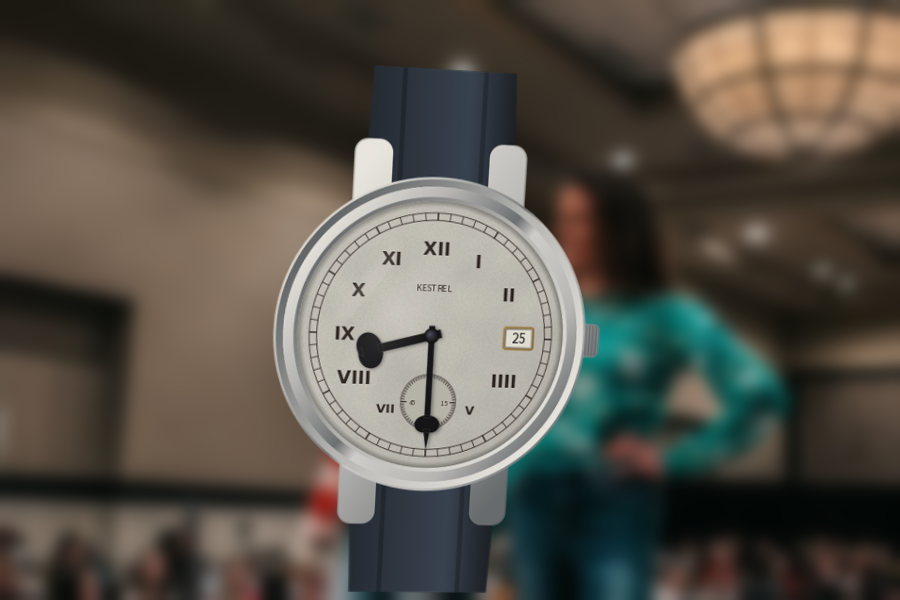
h=8 m=30
